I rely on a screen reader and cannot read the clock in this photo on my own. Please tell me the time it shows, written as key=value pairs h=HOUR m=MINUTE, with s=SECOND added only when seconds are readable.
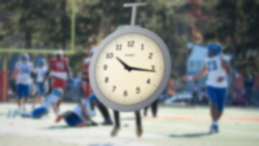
h=10 m=16
